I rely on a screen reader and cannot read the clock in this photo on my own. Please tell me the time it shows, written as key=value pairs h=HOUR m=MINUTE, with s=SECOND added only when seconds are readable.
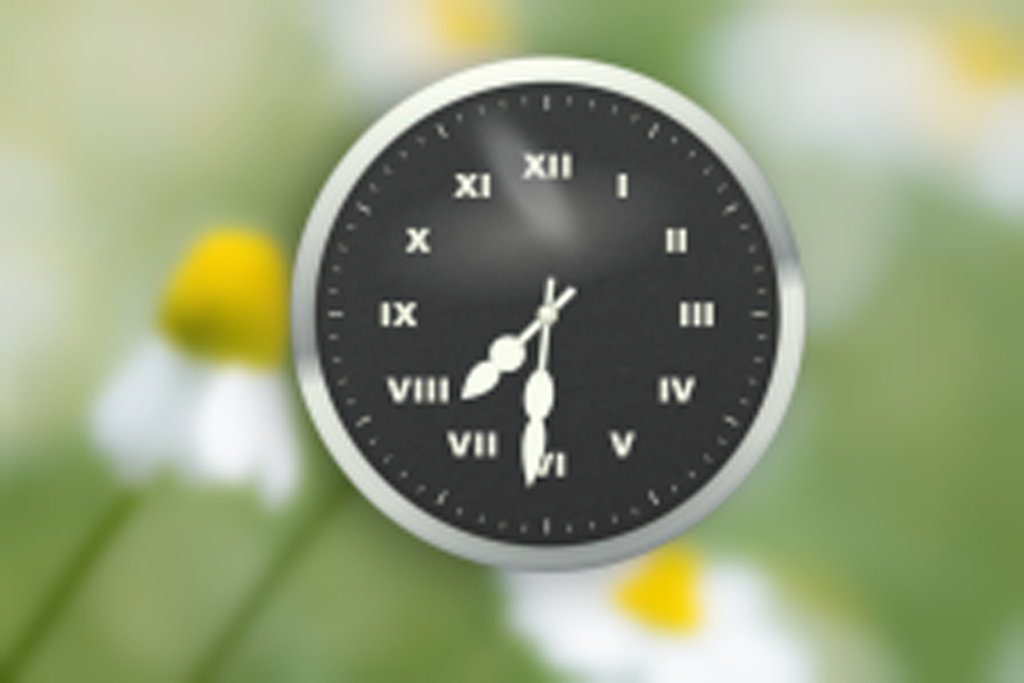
h=7 m=31
